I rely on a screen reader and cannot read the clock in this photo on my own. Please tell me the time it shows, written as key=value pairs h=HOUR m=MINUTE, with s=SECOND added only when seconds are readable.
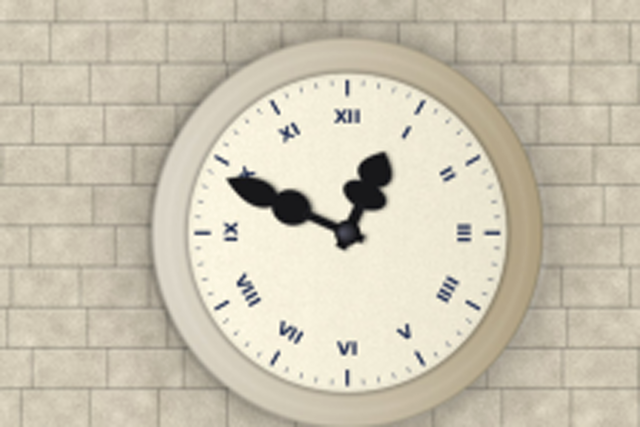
h=12 m=49
